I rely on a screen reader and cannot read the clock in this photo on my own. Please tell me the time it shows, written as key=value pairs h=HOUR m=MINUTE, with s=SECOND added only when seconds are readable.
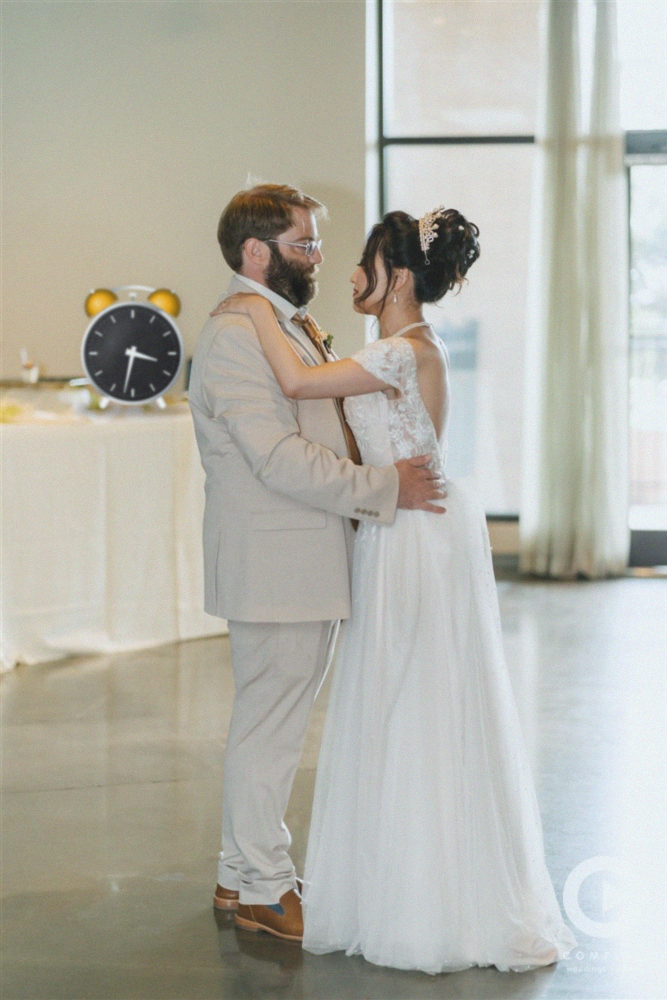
h=3 m=32
